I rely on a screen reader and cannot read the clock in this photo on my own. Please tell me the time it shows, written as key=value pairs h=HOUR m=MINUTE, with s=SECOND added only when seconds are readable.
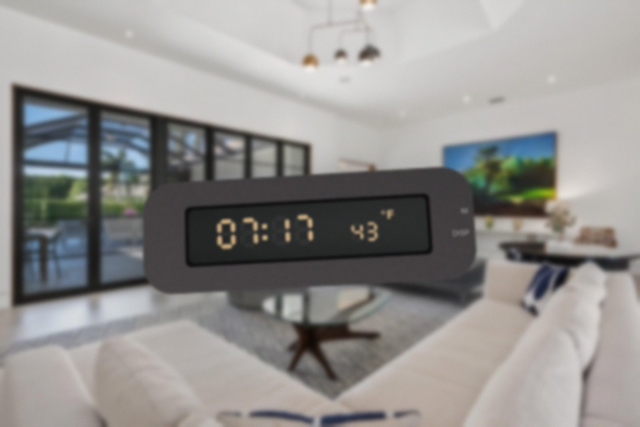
h=7 m=17
